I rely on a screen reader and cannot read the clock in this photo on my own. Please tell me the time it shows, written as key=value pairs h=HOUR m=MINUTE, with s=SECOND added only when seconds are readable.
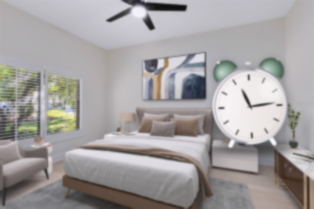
h=11 m=14
